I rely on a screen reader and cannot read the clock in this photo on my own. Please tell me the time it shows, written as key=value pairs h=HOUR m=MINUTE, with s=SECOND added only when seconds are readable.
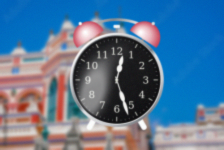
h=12 m=27
